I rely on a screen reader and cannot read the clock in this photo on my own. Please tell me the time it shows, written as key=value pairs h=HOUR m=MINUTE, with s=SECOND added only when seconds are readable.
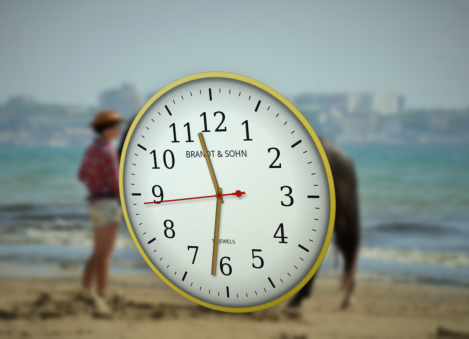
h=11 m=31 s=44
